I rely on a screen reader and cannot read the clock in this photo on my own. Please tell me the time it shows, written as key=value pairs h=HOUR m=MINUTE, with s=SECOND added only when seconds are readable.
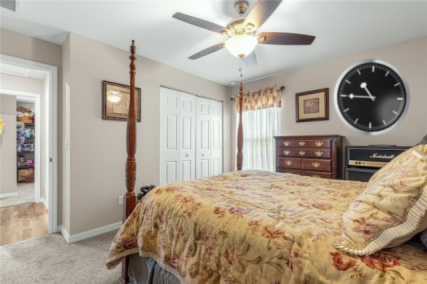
h=10 m=45
